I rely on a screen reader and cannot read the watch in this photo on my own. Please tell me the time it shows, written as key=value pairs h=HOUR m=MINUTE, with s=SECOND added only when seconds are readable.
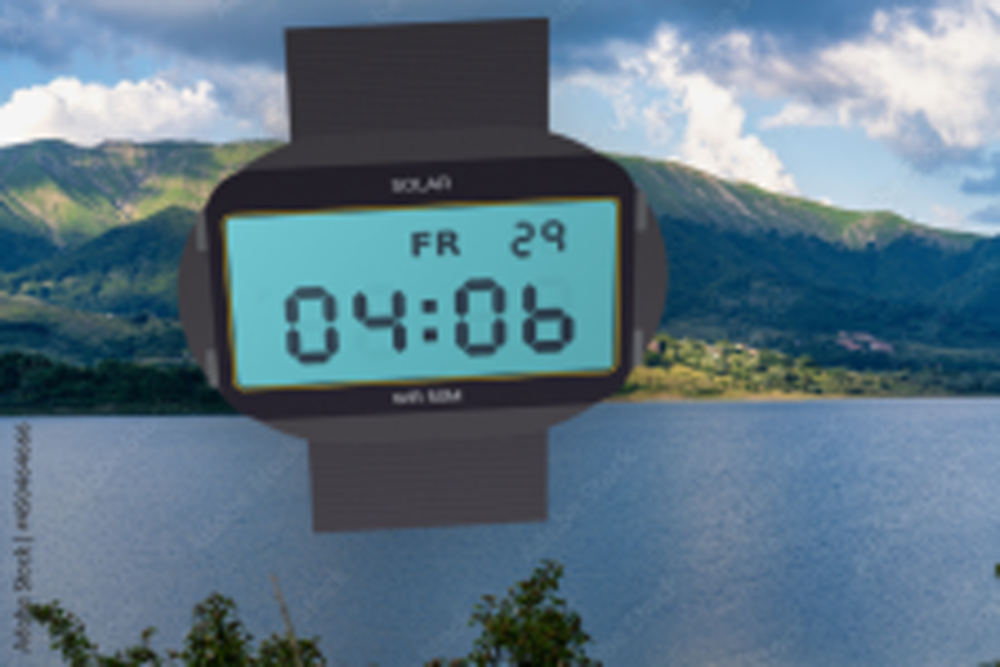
h=4 m=6
